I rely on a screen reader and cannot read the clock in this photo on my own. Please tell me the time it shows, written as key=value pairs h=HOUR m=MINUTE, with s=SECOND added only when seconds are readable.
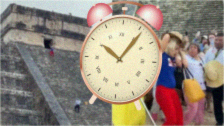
h=10 m=6
